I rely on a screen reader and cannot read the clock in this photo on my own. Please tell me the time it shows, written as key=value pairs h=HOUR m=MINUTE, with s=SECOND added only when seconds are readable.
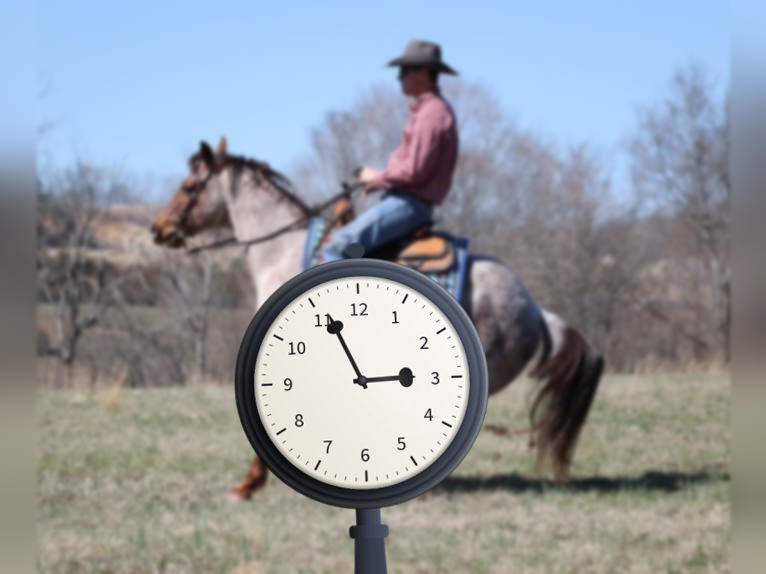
h=2 m=56
